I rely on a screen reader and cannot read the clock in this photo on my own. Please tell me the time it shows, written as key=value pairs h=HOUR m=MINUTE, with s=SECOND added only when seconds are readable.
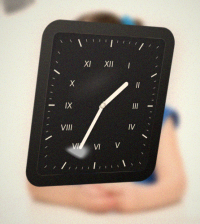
h=1 m=34
